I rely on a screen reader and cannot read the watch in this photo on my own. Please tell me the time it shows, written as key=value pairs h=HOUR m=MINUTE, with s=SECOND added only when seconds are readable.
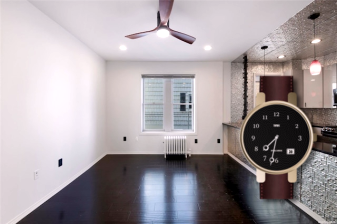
h=7 m=32
